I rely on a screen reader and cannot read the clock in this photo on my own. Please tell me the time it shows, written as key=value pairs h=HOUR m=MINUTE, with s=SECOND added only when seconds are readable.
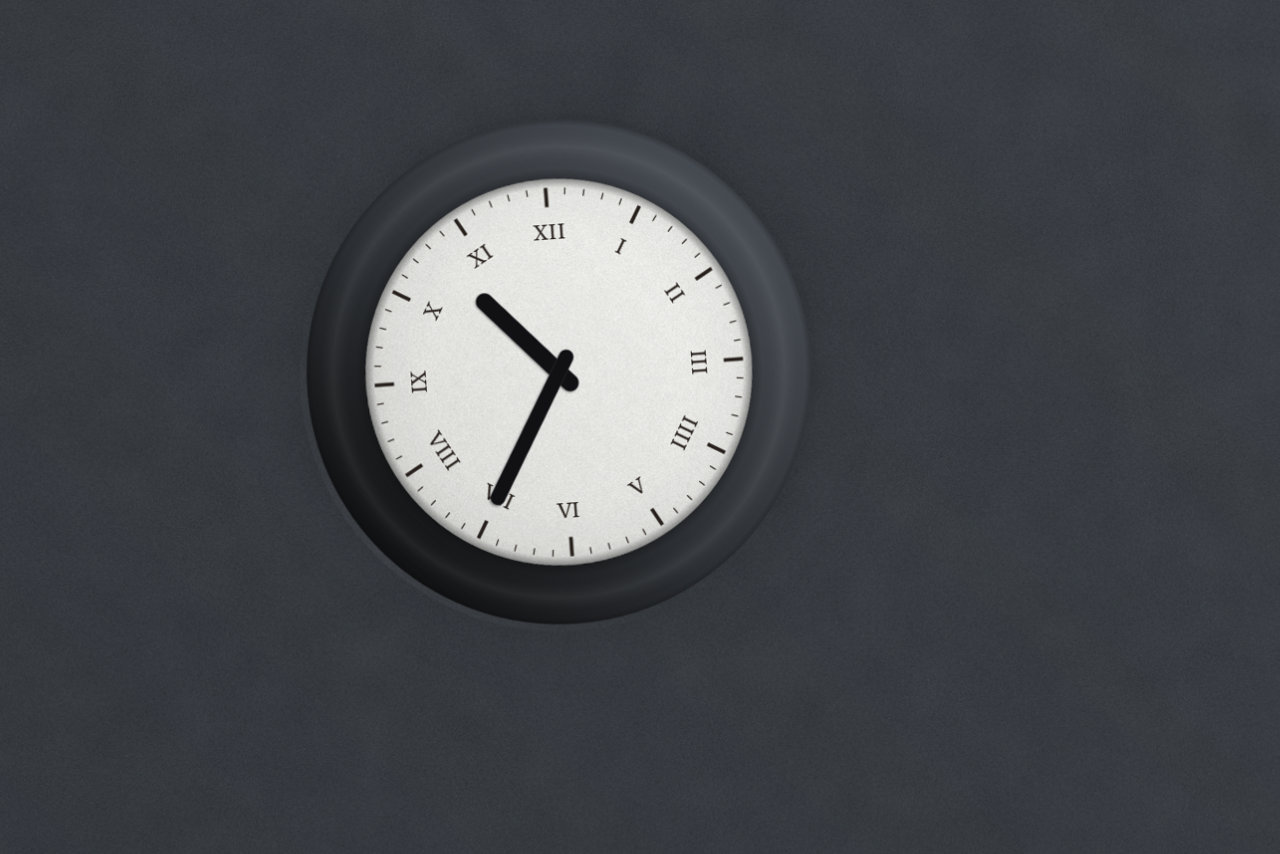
h=10 m=35
